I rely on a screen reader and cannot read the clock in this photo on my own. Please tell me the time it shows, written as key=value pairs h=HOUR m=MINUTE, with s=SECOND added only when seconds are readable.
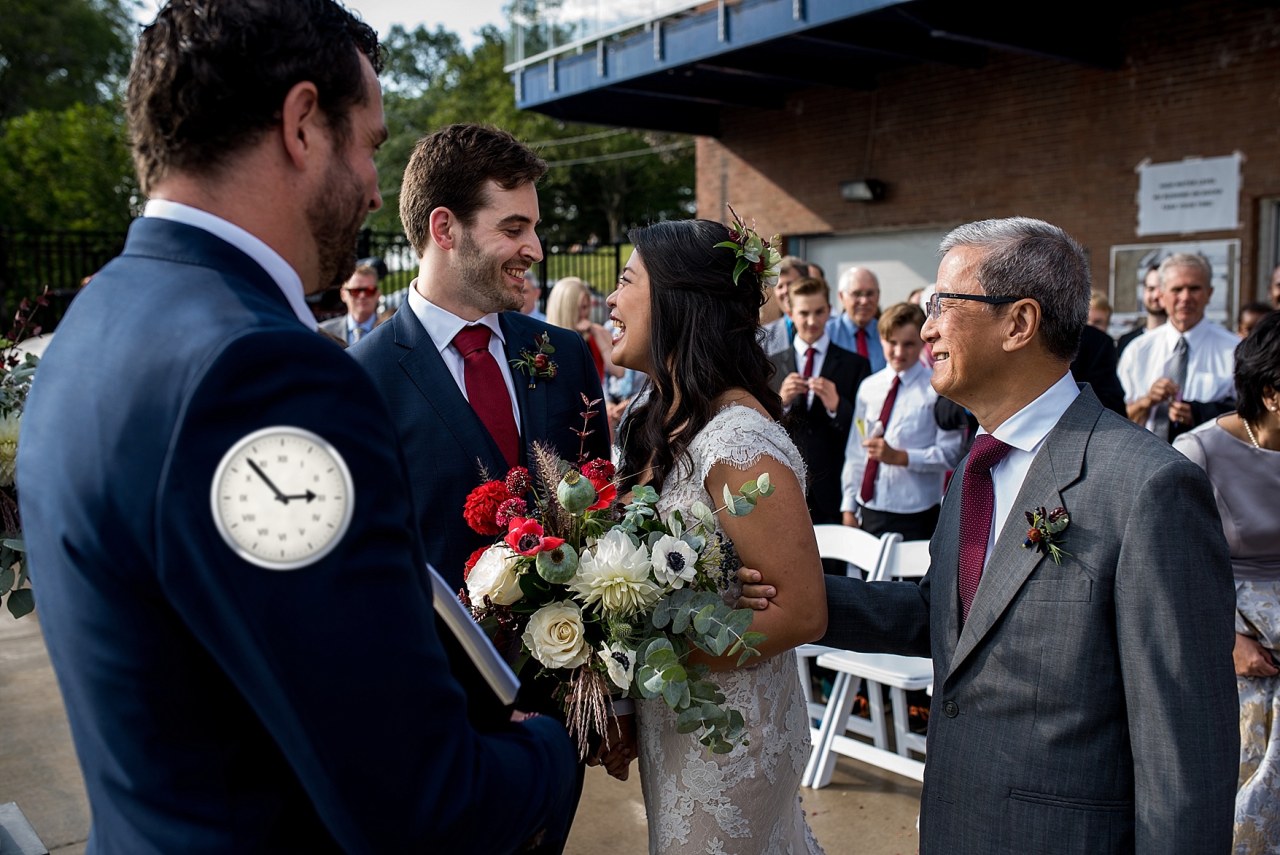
h=2 m=53
